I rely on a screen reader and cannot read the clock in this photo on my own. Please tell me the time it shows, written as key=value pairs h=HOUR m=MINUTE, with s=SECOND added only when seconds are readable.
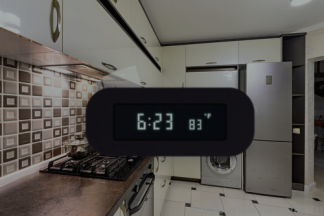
h=6 m=23
